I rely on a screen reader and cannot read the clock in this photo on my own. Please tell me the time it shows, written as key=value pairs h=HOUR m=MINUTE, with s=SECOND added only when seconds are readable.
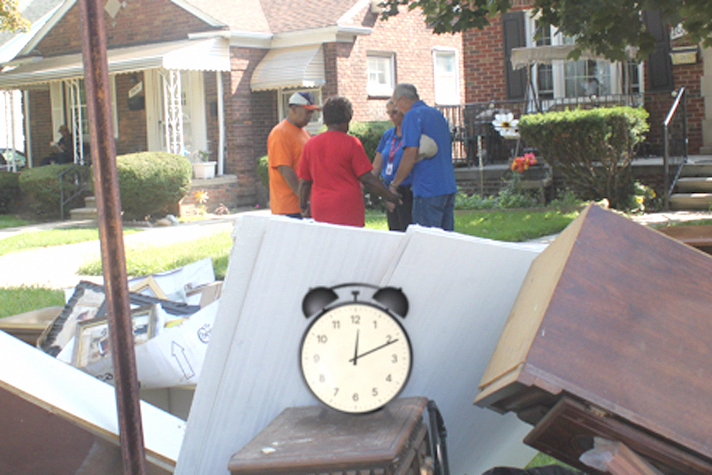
h=12 m=11
